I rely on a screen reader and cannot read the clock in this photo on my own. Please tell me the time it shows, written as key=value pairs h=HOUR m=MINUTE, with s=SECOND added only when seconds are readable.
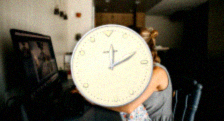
h=12 m=11
